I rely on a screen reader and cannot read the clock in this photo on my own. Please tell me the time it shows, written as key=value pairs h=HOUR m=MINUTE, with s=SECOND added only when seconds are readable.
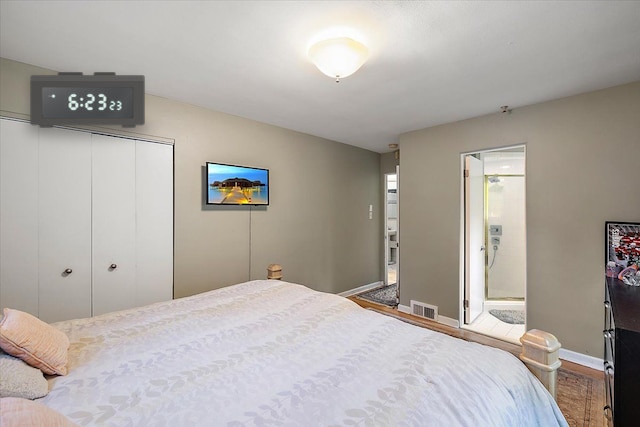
h=6 m=23 s=23
